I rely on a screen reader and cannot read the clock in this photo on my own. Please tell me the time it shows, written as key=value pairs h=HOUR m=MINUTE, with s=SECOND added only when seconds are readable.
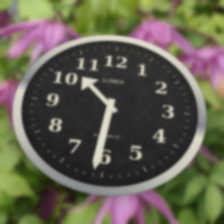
h=10 m=31
